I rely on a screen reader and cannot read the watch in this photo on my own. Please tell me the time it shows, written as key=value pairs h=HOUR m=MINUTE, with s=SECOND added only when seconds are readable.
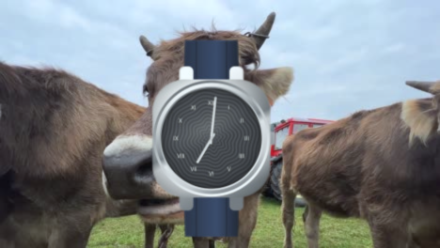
h=7 m=1
